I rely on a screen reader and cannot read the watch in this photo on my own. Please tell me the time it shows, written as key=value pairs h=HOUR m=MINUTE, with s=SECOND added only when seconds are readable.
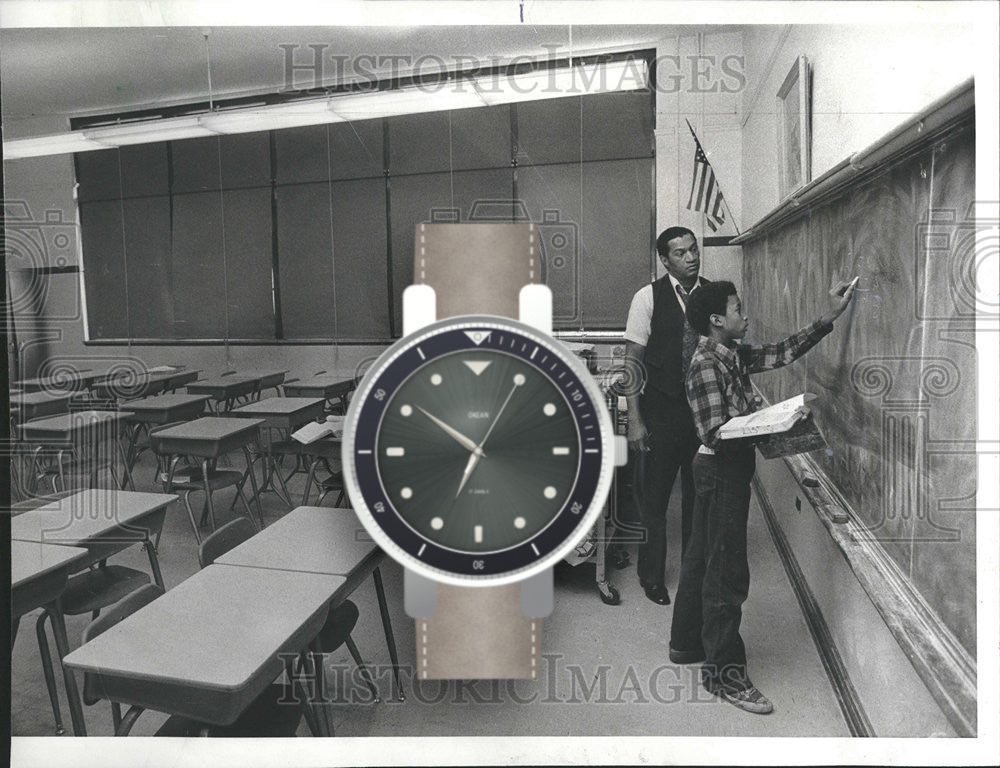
h=6 m=51 s=5
